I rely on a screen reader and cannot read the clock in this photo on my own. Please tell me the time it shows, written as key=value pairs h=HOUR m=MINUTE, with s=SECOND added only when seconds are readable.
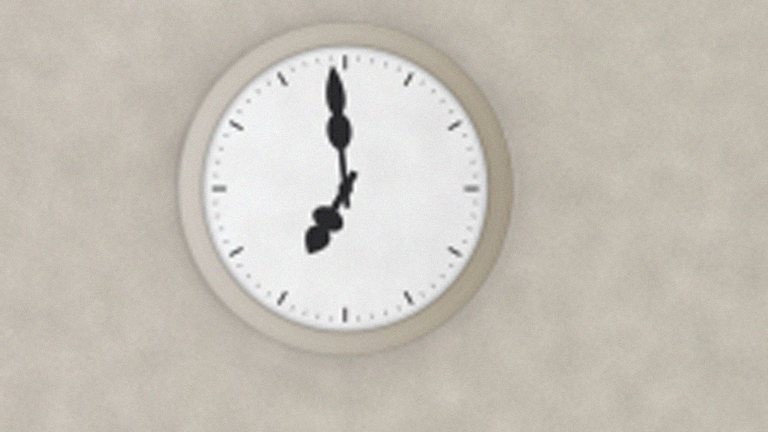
h=6 m=59
